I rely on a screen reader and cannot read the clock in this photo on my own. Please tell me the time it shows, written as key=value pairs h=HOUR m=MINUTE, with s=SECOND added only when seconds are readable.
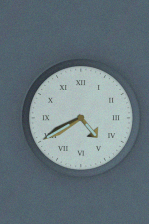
h=4 m=40
